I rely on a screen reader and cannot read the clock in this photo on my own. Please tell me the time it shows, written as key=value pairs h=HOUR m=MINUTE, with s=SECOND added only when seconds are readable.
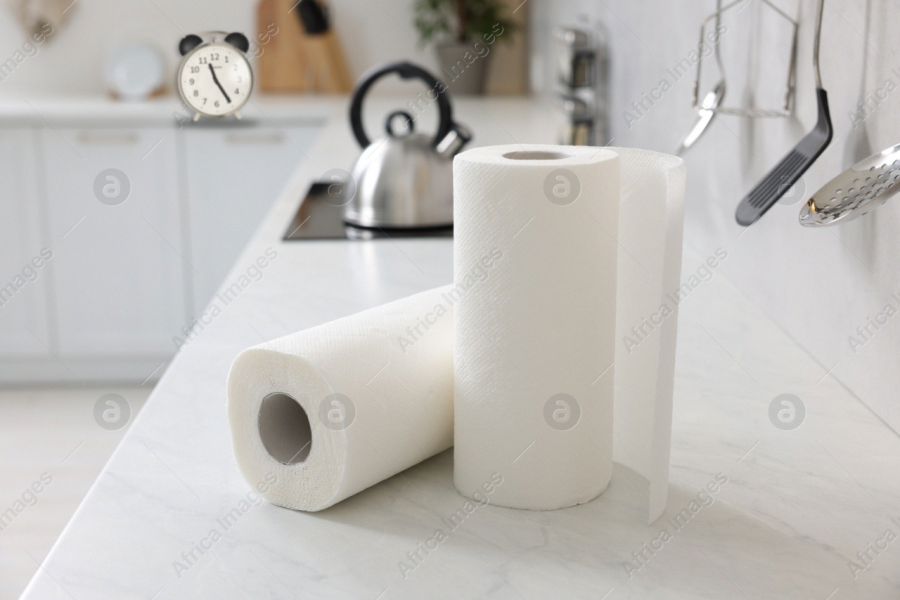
h=11 m=25
